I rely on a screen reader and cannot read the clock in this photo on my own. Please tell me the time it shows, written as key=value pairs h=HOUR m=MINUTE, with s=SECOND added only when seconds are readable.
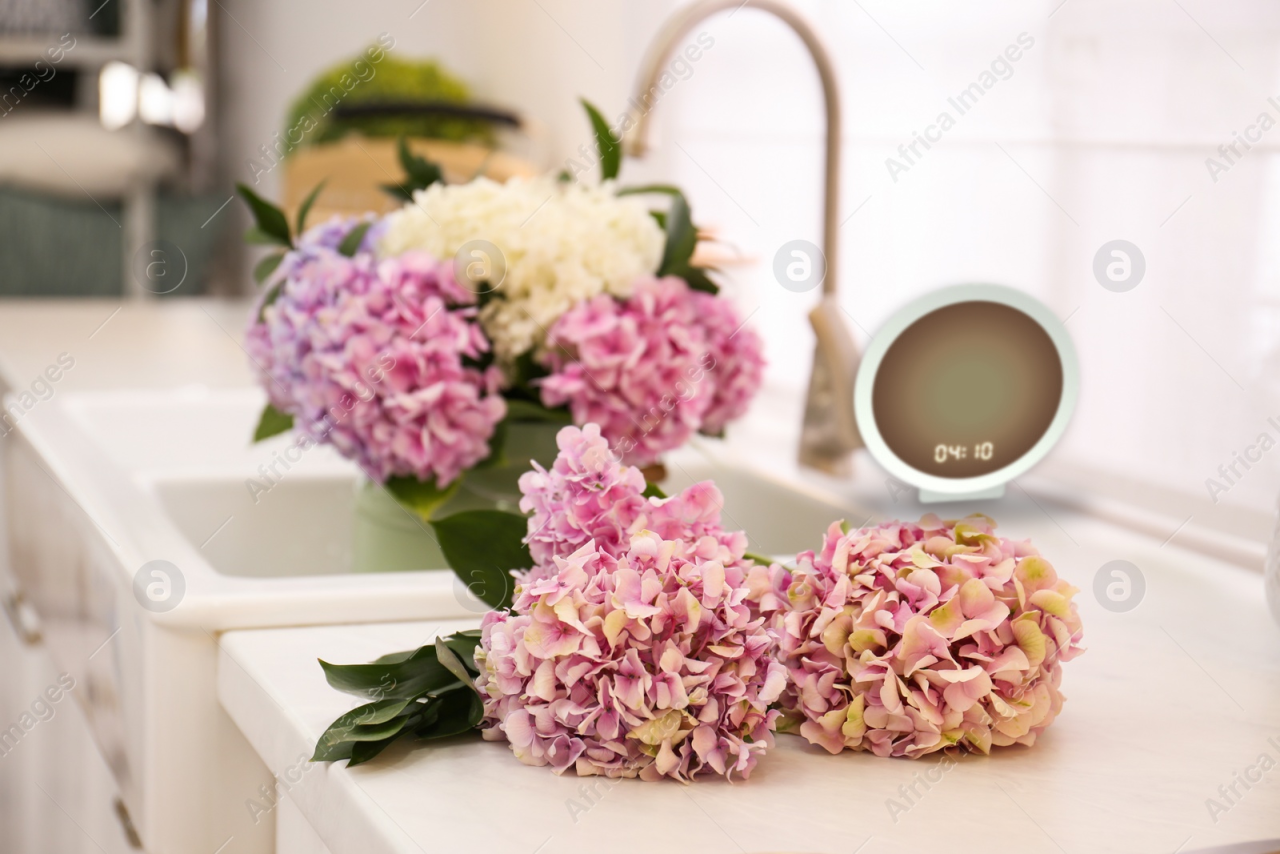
h=4 m=10
